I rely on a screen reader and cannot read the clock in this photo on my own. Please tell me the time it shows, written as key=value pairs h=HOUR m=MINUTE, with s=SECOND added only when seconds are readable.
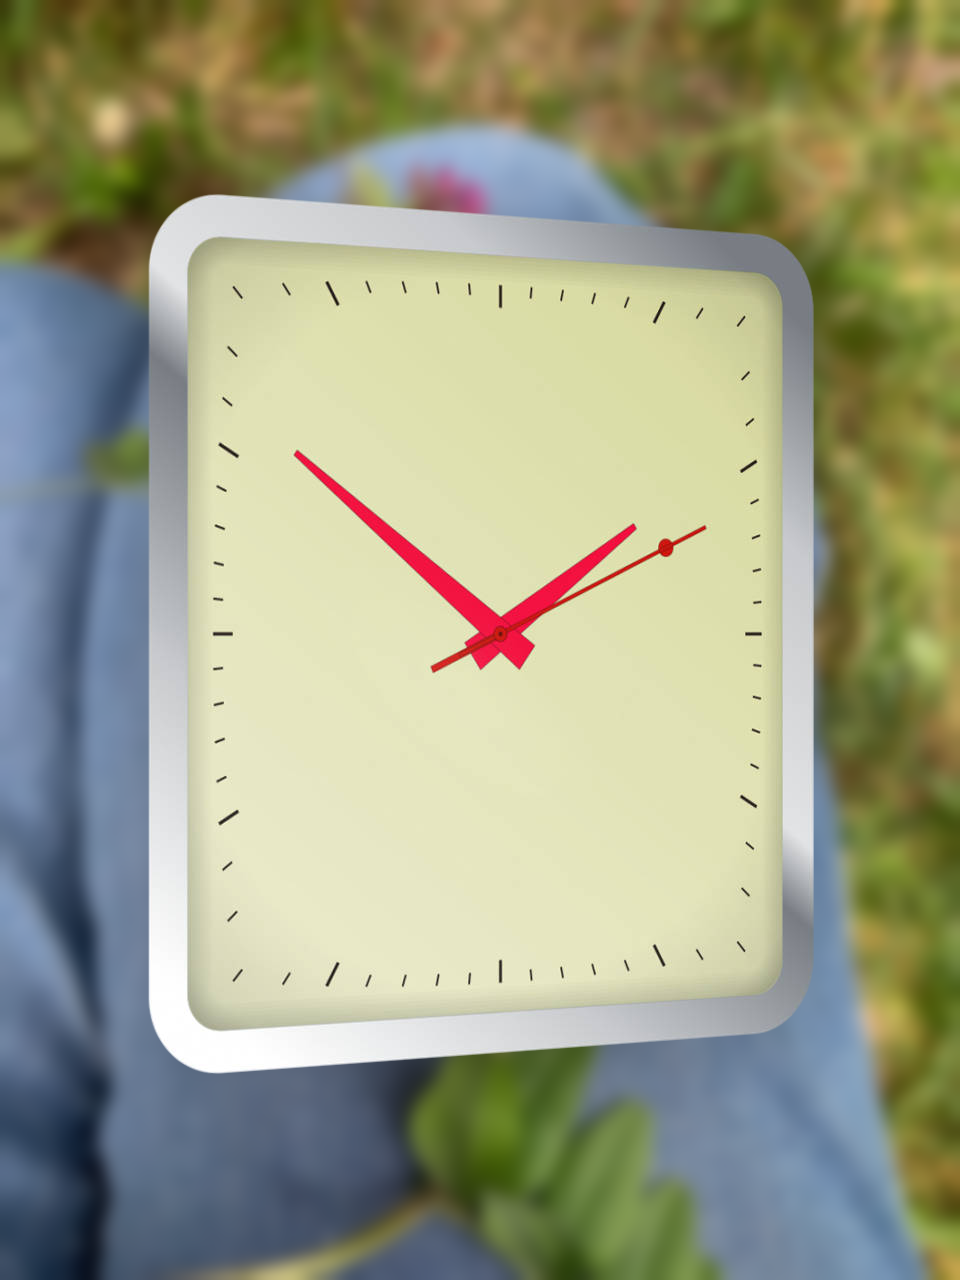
h=1 m=51 s=11
